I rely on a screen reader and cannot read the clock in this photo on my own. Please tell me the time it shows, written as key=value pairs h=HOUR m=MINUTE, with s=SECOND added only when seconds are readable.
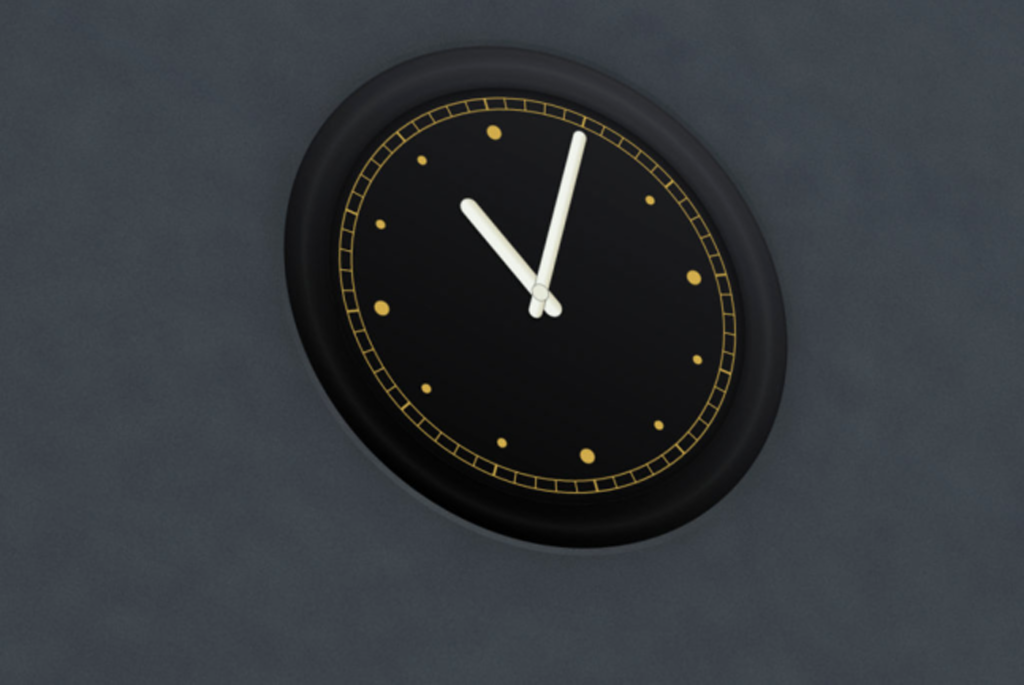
h=11 m=5
